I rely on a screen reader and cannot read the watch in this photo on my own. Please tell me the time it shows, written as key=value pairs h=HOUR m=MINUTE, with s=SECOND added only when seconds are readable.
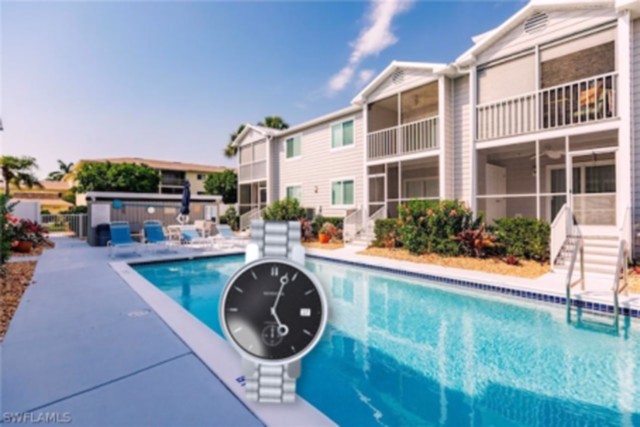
h=5 m=3
